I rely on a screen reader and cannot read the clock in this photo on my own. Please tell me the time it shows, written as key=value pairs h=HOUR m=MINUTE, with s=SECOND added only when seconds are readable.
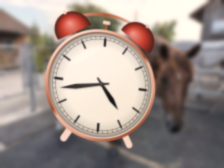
h=4 m=43
